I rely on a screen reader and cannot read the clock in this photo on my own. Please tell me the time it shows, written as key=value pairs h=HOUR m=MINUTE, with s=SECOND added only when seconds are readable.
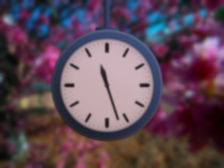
h=11 m=27
